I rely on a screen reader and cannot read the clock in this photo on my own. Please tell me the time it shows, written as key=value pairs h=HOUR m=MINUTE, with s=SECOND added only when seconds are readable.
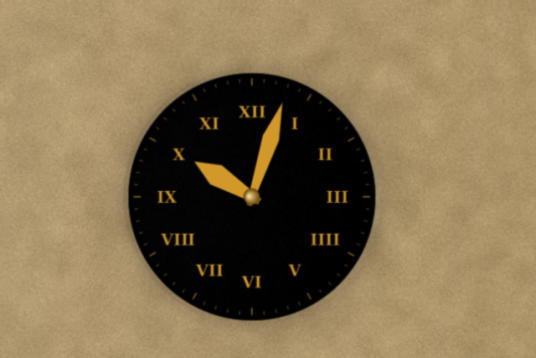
h=10 m=3
